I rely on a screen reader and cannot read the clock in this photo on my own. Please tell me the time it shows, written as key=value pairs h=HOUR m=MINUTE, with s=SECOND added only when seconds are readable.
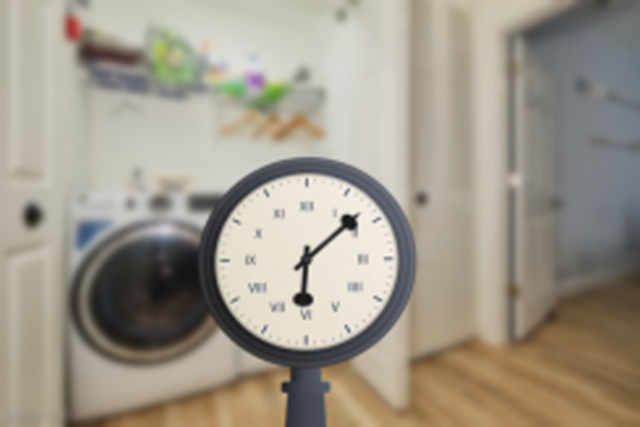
h=6 m=8
